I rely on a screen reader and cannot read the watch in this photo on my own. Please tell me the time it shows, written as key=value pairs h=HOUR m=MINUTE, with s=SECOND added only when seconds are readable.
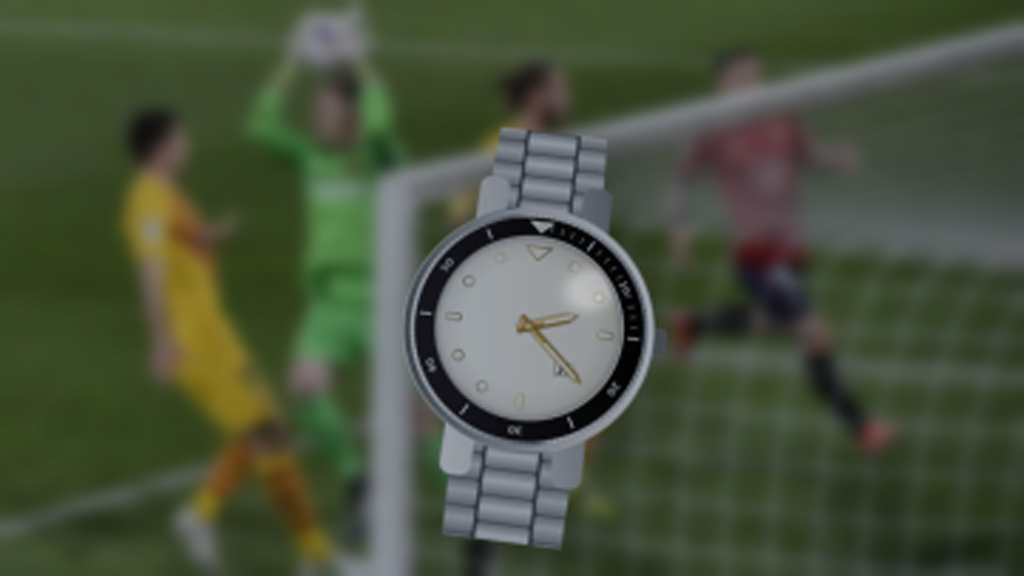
h=2 m=22
